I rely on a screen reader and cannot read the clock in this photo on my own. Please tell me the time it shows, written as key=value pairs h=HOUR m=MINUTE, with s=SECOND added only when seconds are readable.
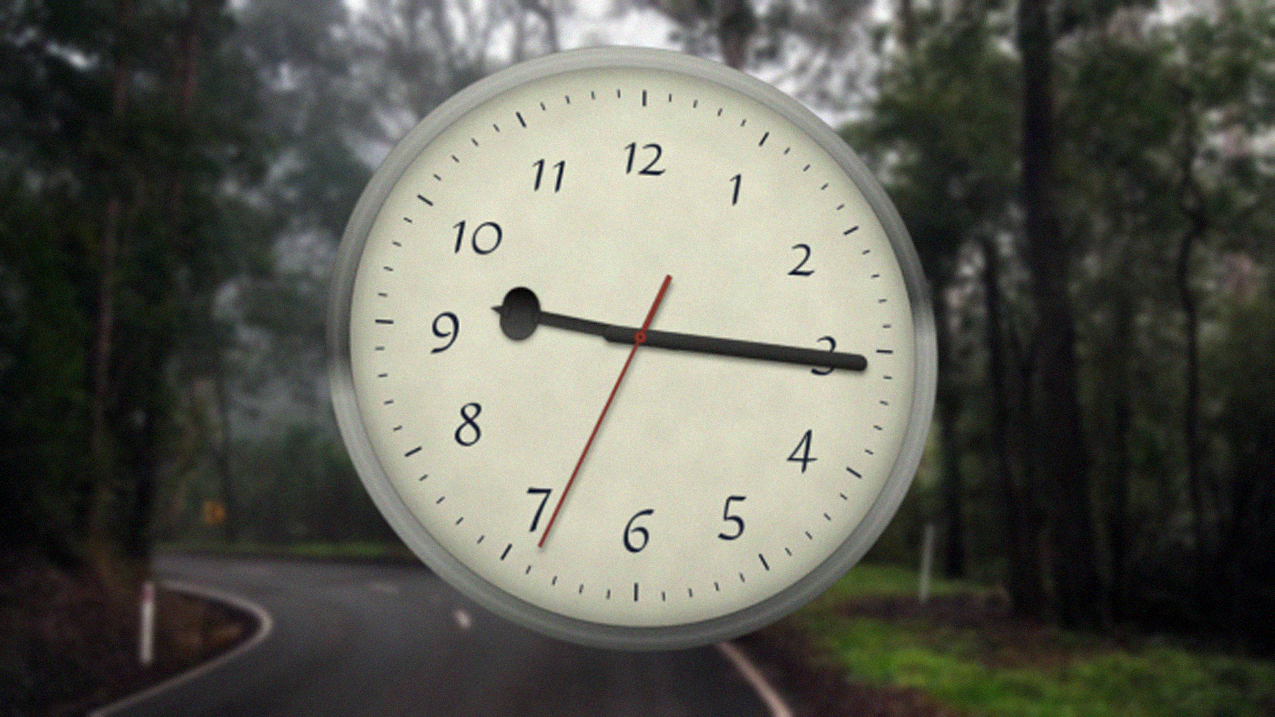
h=9 m=15 s=34
